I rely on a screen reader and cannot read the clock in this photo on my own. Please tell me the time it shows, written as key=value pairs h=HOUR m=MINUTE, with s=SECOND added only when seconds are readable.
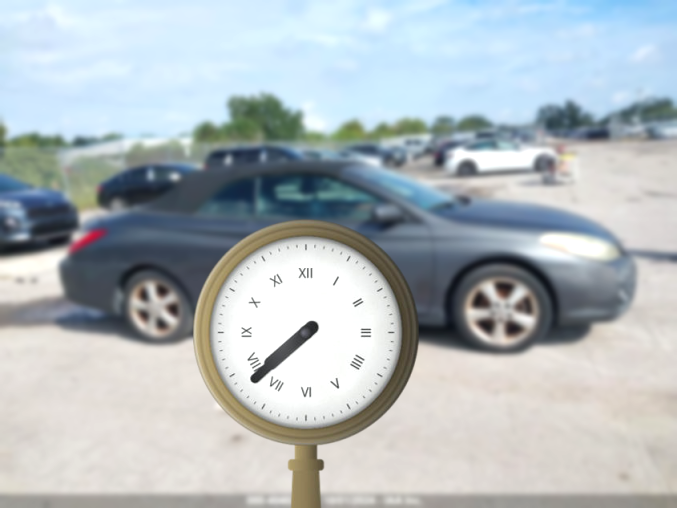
h=7 m=38
